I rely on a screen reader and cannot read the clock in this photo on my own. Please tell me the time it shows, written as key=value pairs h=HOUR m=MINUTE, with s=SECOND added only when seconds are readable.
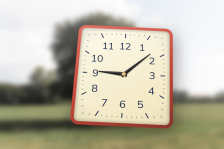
h=9 m=8
